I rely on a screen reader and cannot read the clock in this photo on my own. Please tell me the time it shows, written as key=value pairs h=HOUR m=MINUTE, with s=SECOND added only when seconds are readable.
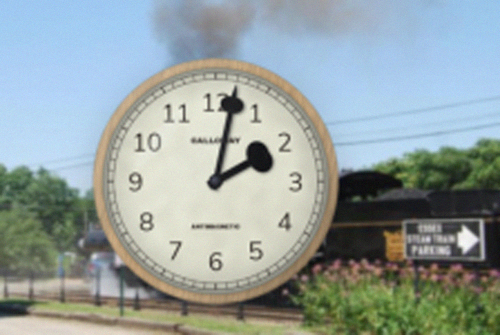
h=2 m=2
